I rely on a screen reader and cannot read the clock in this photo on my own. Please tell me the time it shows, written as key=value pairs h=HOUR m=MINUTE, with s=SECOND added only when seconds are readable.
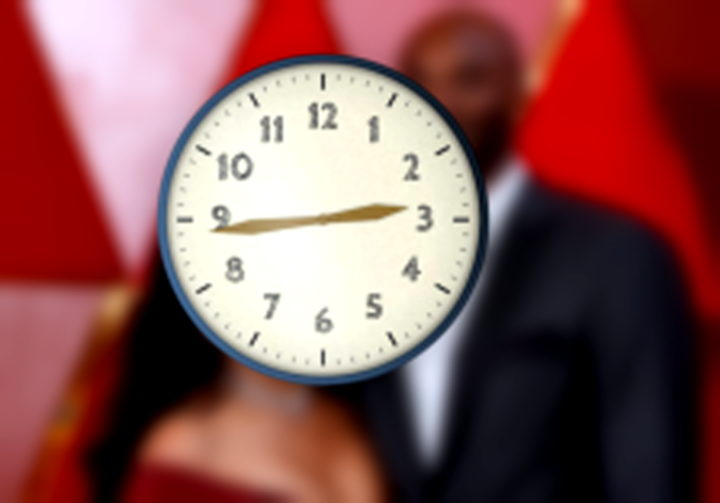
h=2 m=44
